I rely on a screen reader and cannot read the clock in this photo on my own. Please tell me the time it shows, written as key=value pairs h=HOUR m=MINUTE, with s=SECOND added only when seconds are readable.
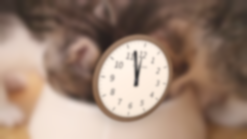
h=11 m=57
